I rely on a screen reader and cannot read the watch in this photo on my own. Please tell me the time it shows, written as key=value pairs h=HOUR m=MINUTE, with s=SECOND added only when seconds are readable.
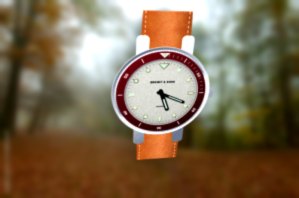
h=5 m=19
